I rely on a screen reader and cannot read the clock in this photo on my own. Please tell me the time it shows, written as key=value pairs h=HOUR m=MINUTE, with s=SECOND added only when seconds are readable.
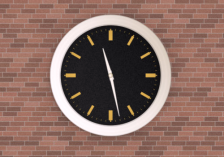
h=11 m=28
